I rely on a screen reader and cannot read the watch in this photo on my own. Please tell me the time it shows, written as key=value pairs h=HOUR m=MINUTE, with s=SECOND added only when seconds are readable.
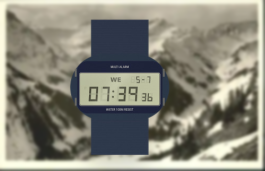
h=7 m=39 s=36
